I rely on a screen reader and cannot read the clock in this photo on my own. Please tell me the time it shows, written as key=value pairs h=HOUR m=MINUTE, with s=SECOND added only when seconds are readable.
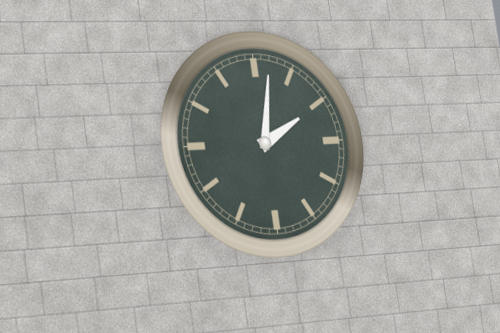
h=2 m=2
